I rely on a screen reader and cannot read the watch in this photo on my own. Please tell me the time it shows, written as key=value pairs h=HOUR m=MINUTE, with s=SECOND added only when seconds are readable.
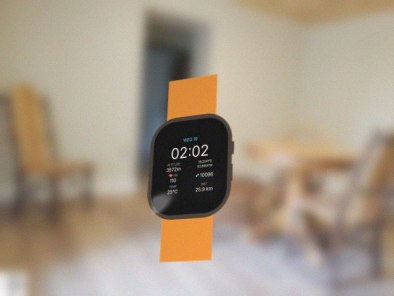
h=2 m=2
